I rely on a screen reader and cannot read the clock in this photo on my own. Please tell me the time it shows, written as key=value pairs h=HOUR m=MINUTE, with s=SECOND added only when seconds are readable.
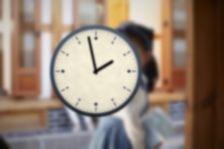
h=1 m=58
